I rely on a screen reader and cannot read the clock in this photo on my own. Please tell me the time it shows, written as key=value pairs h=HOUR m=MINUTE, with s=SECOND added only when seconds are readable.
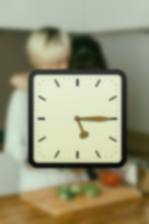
h=5 m=15
